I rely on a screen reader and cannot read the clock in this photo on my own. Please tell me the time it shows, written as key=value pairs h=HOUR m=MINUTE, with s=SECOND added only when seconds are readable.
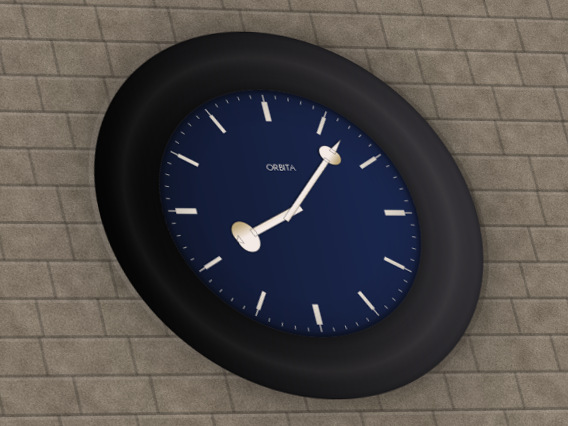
h=8 m=7
